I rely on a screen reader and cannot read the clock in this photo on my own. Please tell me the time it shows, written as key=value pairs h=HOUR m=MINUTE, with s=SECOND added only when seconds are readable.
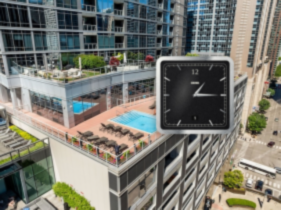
h=1 m=15
